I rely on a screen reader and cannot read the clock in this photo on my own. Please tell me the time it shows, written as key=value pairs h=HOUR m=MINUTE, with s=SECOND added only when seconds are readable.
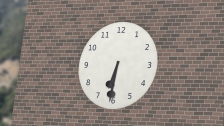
h=6 m=31
